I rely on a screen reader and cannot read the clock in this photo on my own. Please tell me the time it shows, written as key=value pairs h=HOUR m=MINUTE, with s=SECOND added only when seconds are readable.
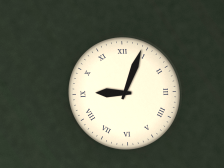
h=9 m=4
